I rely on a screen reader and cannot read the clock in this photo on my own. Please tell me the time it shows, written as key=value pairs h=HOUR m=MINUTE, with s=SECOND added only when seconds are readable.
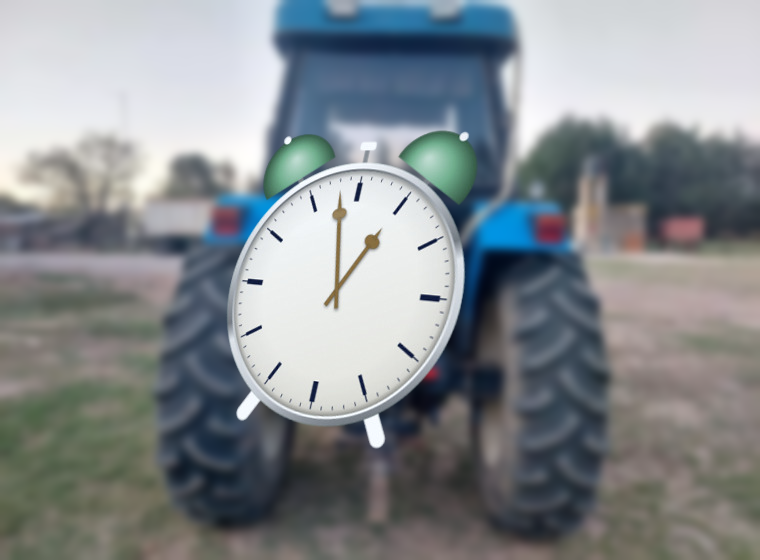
h=12 m=58
